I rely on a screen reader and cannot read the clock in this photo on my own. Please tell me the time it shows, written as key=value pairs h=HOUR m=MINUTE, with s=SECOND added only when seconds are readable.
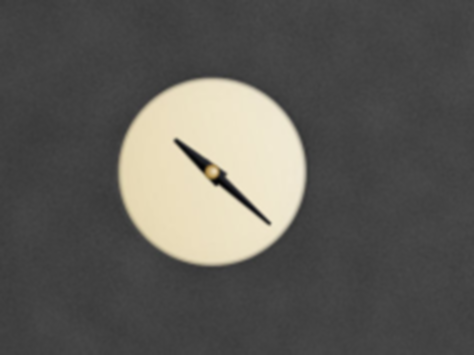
h=10 m=22
